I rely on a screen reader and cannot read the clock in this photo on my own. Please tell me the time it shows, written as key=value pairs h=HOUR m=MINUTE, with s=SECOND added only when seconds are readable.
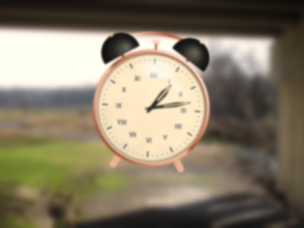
h=1 m=13
